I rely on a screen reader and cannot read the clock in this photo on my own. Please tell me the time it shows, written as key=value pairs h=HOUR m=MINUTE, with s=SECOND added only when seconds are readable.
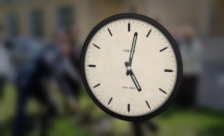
h=5 m=2
